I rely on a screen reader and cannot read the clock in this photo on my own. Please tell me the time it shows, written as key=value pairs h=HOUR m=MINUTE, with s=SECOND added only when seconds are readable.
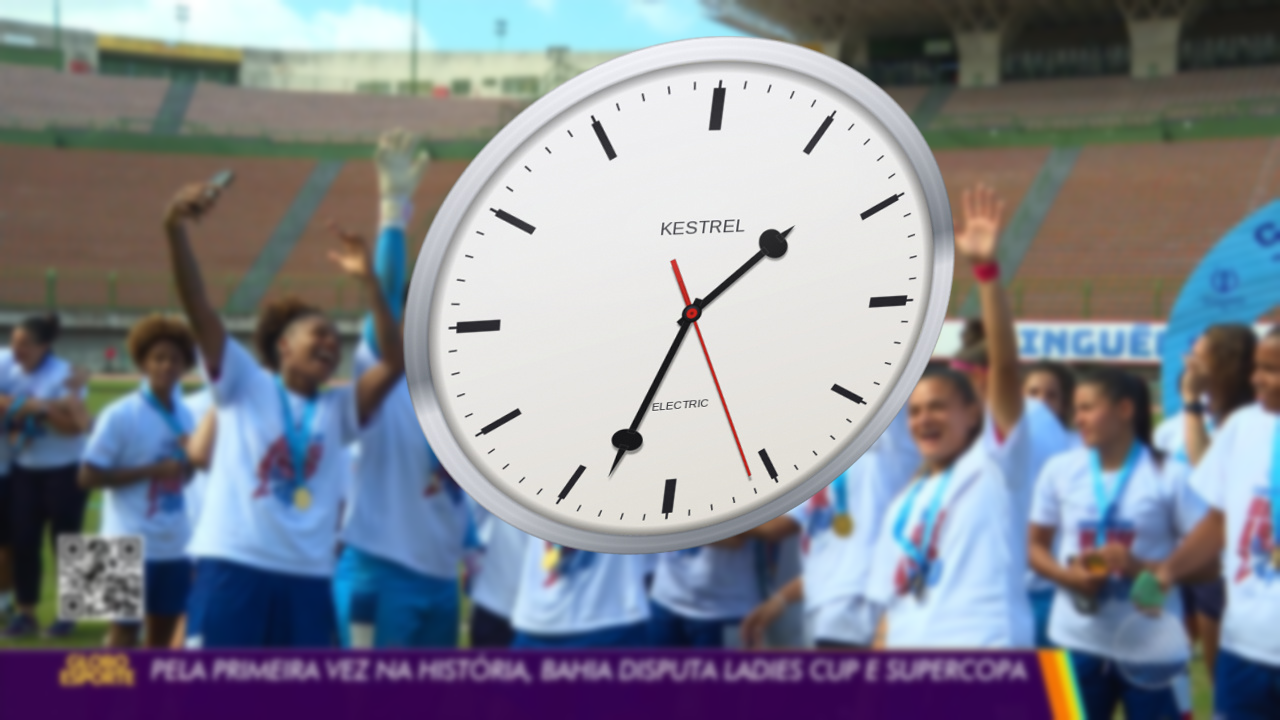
h=1 m=33 s=26
